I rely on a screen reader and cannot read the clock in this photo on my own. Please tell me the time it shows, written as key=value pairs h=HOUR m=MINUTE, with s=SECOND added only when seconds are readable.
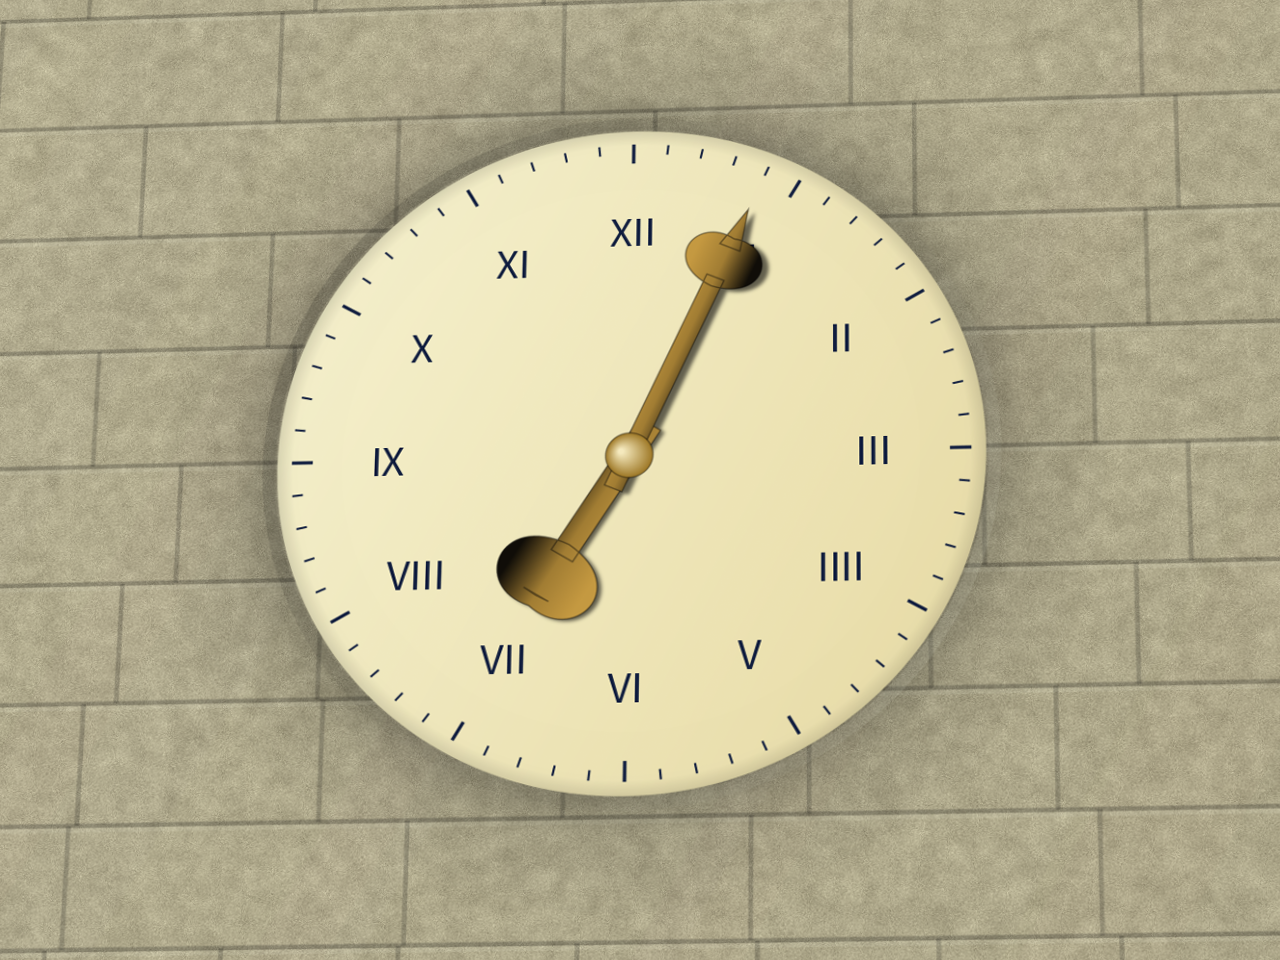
h=7 m=4
